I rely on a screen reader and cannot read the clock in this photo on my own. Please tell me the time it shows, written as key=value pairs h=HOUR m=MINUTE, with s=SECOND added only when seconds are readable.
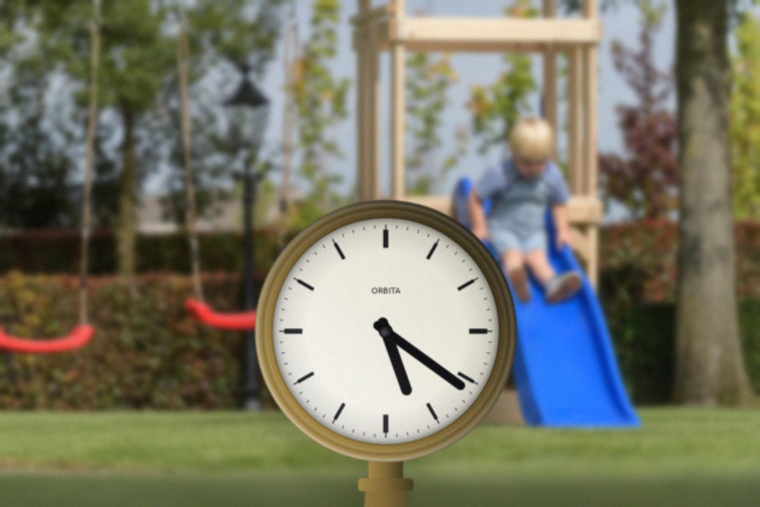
h=5 m=21
